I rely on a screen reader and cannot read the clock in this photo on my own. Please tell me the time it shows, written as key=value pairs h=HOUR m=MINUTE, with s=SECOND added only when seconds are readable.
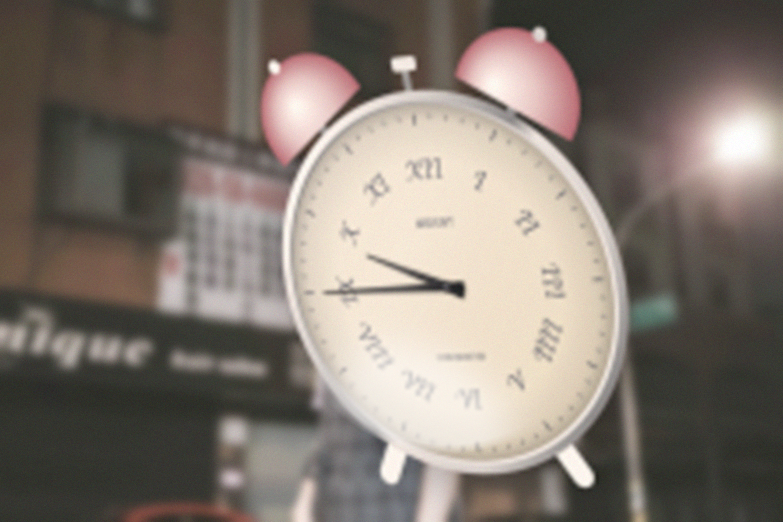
h=9 m=45
